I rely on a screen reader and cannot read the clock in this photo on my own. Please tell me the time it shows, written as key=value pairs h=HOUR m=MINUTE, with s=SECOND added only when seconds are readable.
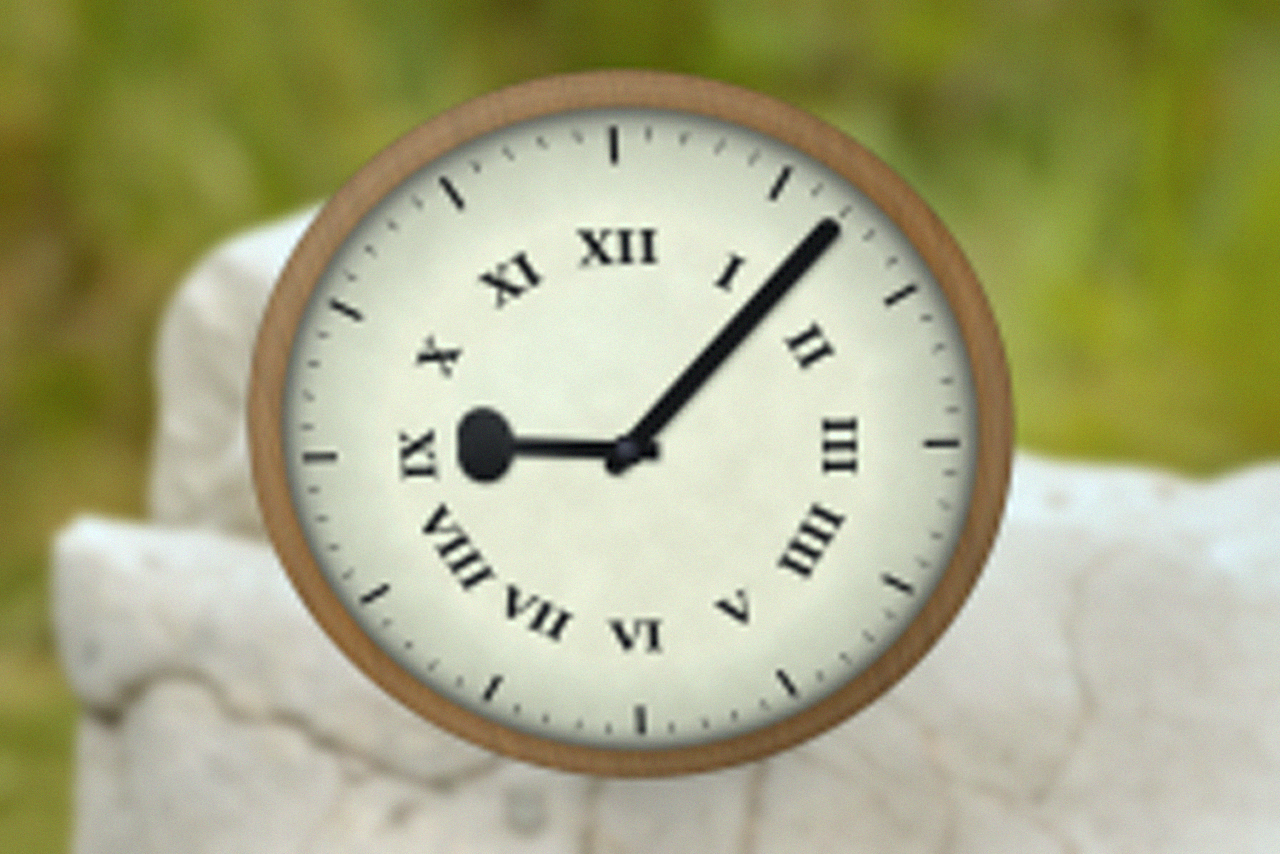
h=9 m=7
